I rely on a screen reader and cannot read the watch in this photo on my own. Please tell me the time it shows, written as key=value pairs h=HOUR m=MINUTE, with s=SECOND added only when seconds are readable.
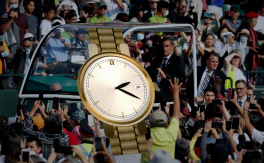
h=2 m=20
